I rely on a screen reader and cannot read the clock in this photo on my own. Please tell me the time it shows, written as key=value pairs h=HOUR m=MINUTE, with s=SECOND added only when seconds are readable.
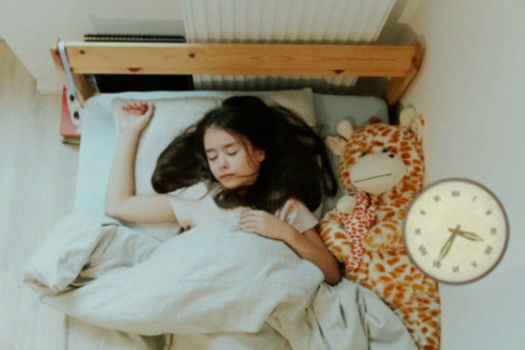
h=3 m=35
